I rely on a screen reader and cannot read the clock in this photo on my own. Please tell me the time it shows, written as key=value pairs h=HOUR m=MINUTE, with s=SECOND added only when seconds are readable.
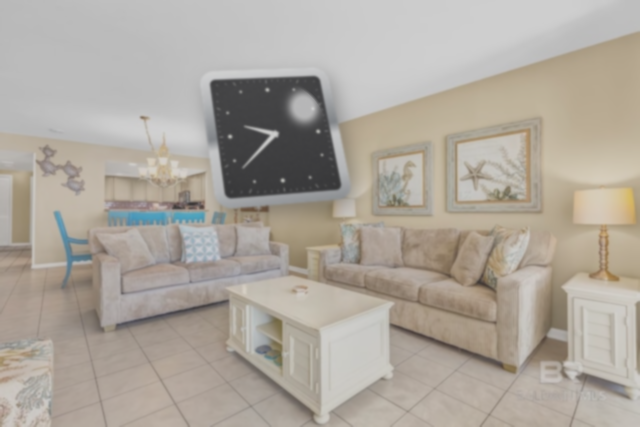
h=9 m=38
